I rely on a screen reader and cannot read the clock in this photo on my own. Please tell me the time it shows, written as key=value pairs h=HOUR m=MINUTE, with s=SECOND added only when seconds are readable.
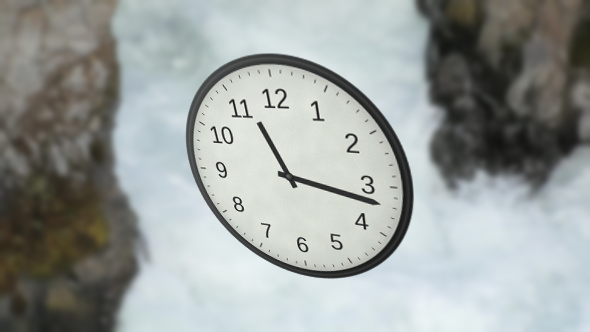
h=11 m=17
